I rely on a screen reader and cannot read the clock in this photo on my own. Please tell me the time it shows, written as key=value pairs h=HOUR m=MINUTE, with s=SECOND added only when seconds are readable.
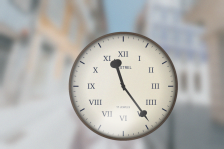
h=11 m=24
